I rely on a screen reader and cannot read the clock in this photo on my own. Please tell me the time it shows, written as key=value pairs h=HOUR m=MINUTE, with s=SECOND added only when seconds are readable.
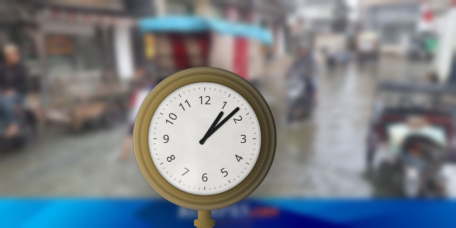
h=1 m=8
